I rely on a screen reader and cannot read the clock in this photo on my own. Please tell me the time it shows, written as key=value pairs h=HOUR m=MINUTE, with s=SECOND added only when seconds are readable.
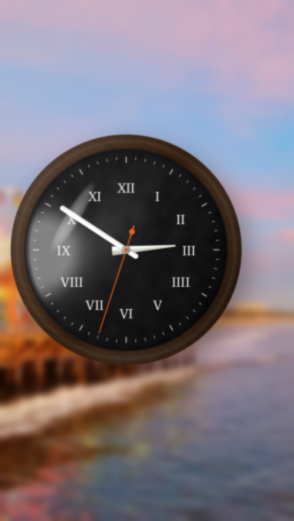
h=2 m=50 s=33
